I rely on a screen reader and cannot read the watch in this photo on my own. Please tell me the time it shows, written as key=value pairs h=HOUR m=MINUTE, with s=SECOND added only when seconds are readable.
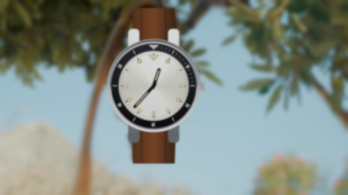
h=12 m=37
